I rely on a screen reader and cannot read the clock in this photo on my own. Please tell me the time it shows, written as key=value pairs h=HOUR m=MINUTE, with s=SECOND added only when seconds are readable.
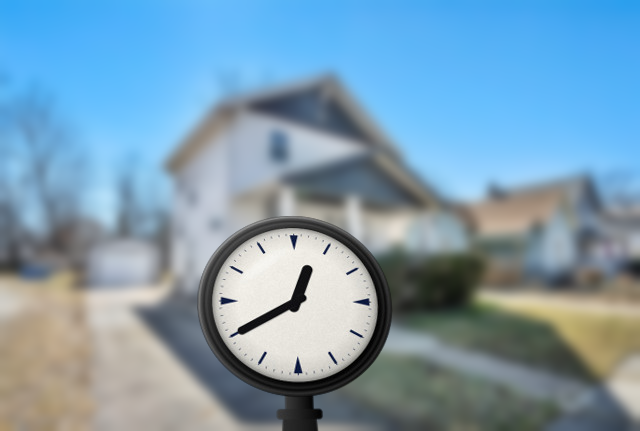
h=12 m=40
